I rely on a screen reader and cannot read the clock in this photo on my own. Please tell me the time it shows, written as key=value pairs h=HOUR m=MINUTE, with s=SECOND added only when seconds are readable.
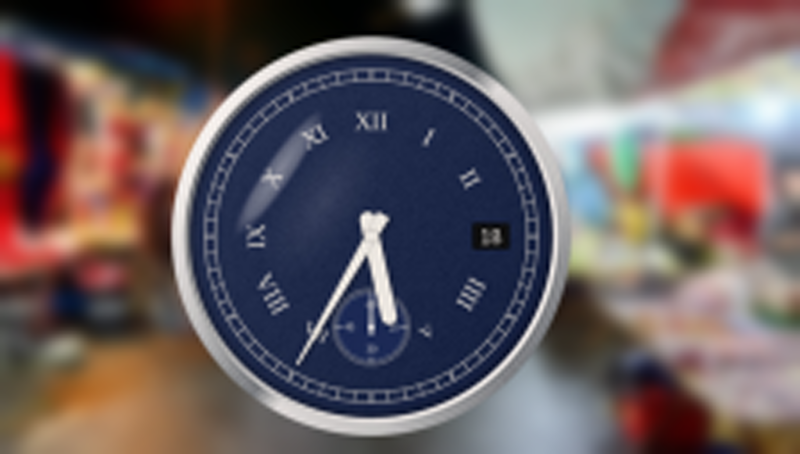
h=5 m=35
